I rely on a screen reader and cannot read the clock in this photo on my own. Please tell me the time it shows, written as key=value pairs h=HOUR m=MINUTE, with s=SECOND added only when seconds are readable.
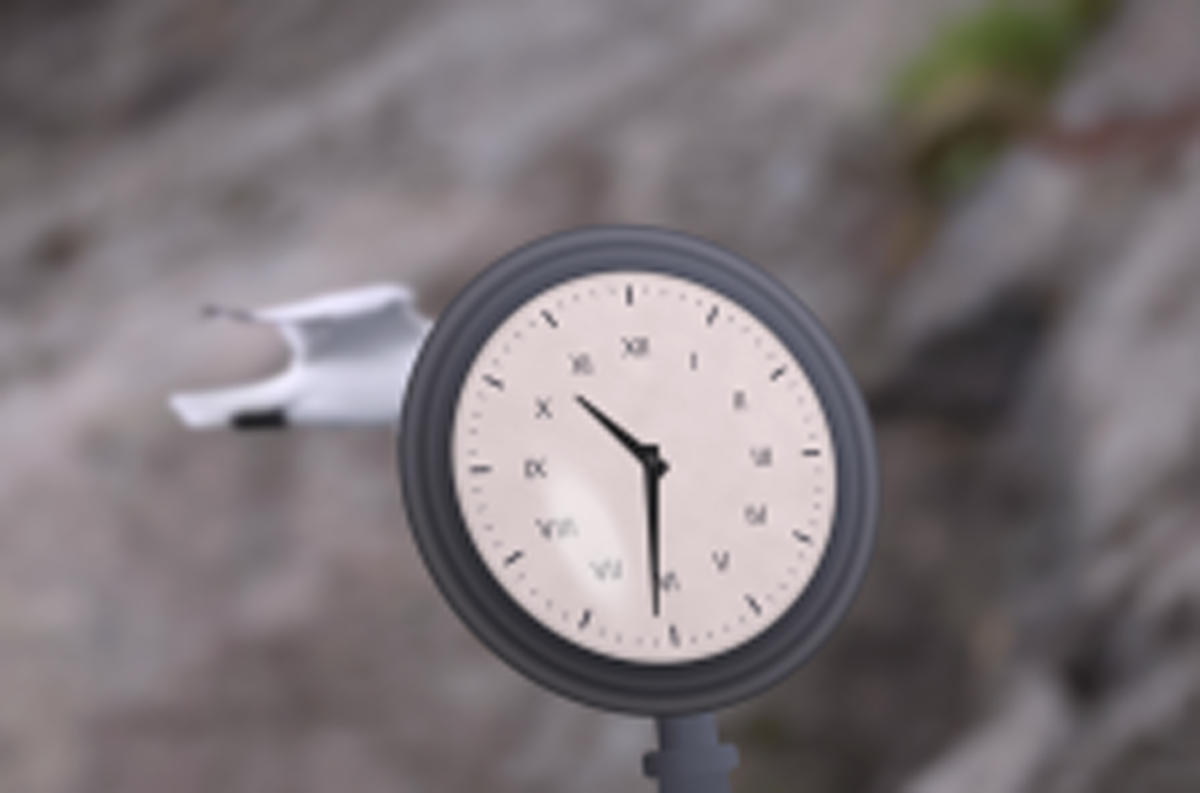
h=10 m=31
